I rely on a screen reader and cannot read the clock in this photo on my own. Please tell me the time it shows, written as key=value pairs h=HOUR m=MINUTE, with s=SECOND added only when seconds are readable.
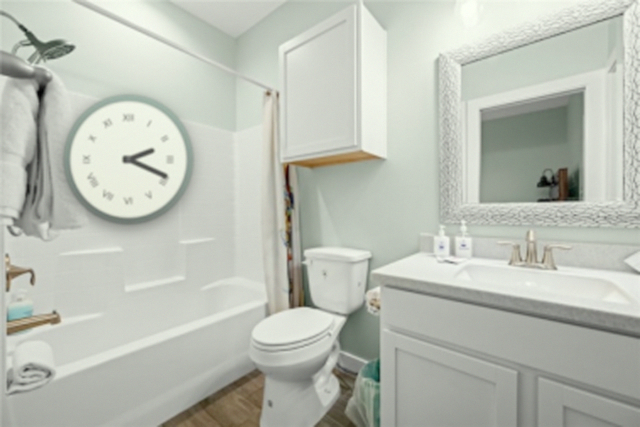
h=2 m=19
